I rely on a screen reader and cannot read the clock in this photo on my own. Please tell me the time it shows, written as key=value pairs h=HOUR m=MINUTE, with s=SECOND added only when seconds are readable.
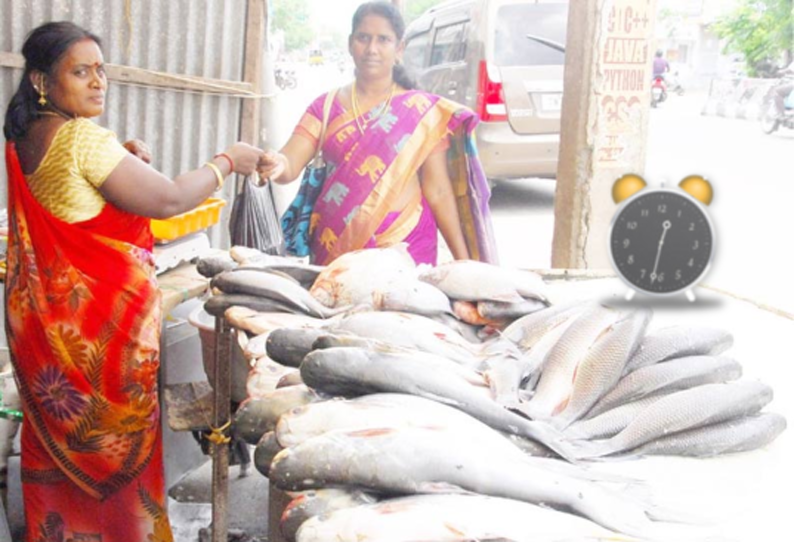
h=12 m=32
